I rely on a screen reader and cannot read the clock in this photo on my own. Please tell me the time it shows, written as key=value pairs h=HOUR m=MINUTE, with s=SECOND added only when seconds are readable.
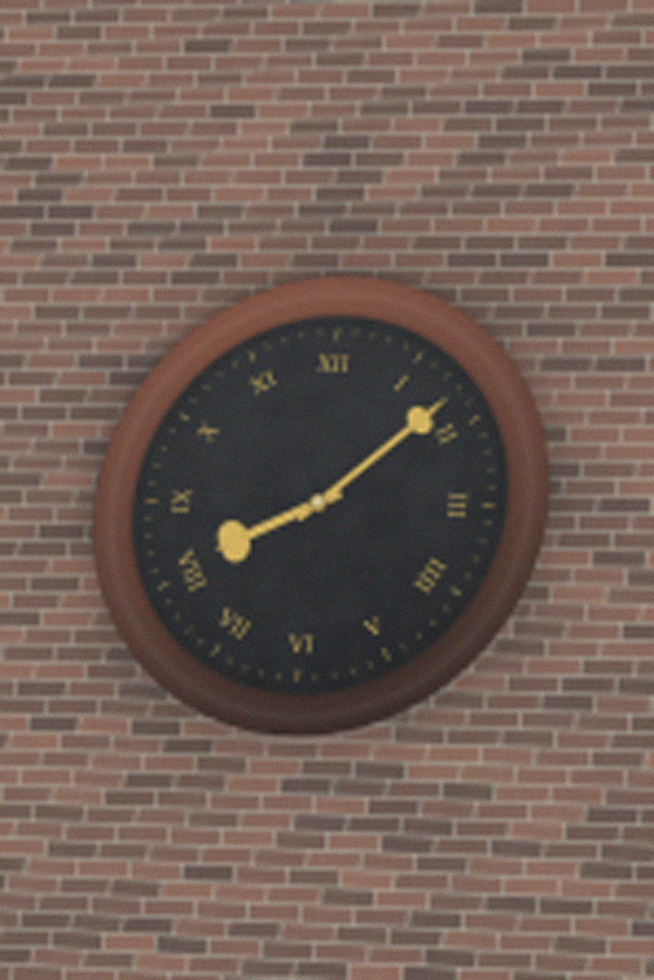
h=8 m=8
